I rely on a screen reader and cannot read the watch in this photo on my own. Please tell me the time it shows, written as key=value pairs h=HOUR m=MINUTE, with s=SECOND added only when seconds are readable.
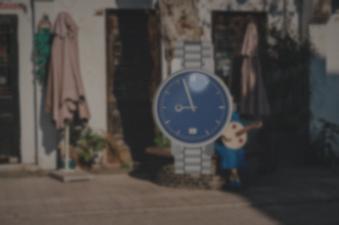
h=8 m=57
